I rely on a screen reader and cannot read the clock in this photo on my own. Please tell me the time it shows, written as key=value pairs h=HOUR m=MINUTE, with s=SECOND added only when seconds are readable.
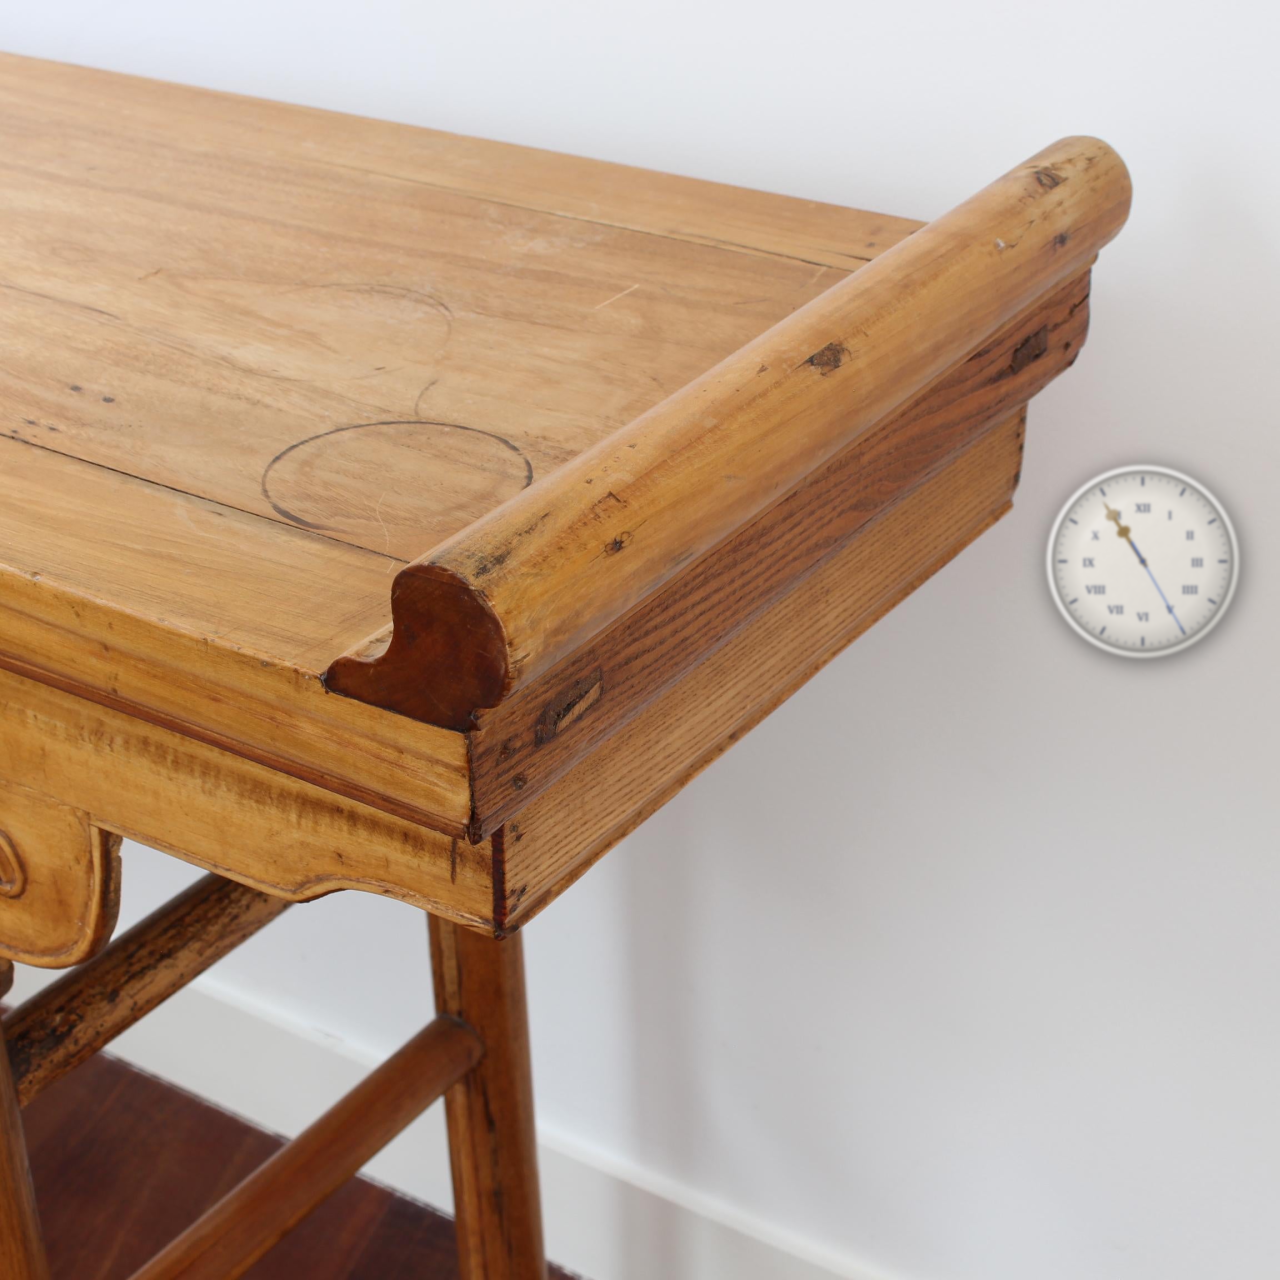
h=10 m=54 s=25
